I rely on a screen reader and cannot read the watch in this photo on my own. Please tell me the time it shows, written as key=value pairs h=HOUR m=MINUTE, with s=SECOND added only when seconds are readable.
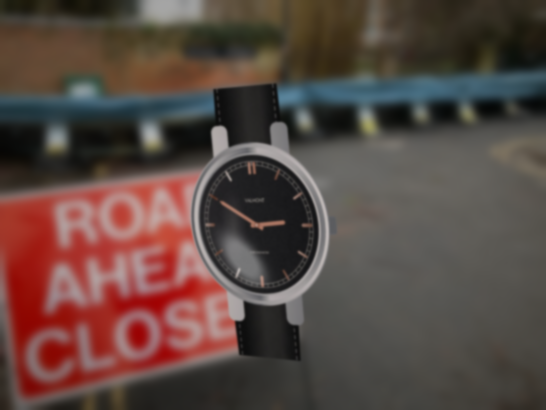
h=2 m=50
